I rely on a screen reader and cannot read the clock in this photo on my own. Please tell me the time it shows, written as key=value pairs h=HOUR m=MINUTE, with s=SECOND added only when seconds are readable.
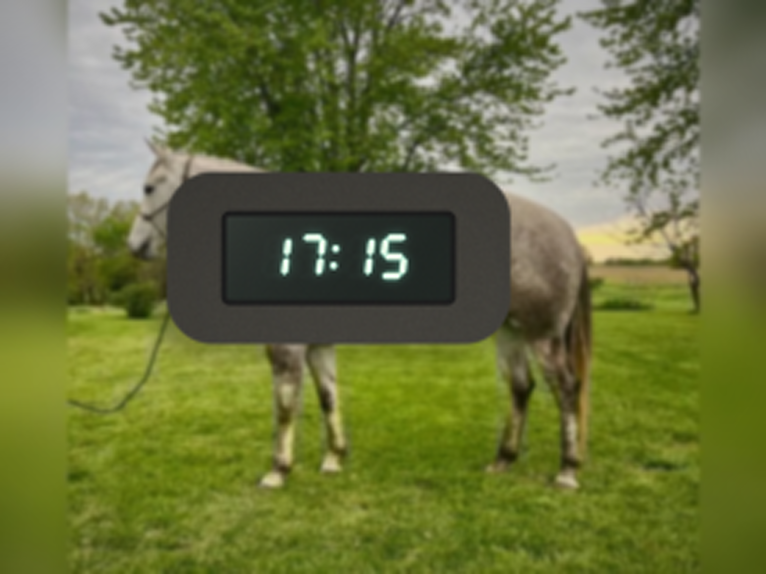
h=17 m=15
